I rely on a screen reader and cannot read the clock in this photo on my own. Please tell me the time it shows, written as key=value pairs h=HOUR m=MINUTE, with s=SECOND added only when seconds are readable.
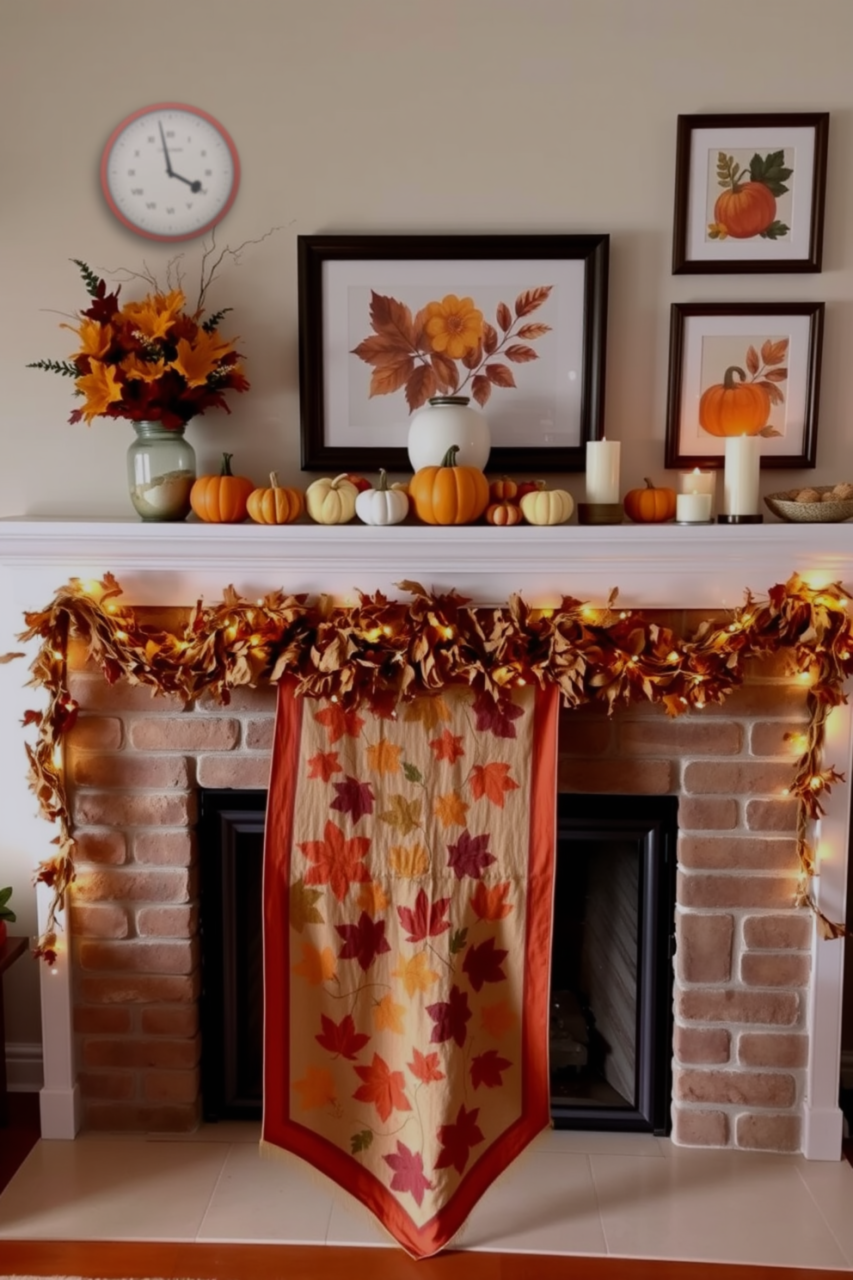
h=3 m=58
